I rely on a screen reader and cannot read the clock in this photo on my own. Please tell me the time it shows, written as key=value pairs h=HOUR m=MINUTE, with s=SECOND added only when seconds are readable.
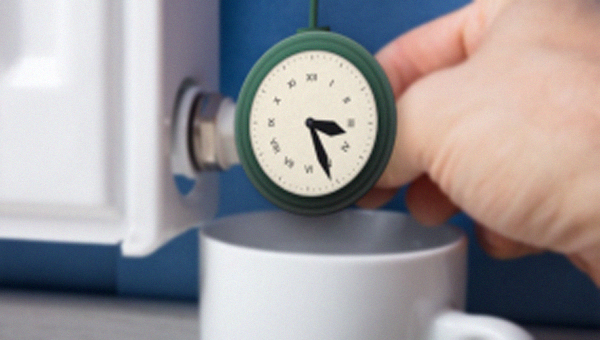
h=3 m=26
